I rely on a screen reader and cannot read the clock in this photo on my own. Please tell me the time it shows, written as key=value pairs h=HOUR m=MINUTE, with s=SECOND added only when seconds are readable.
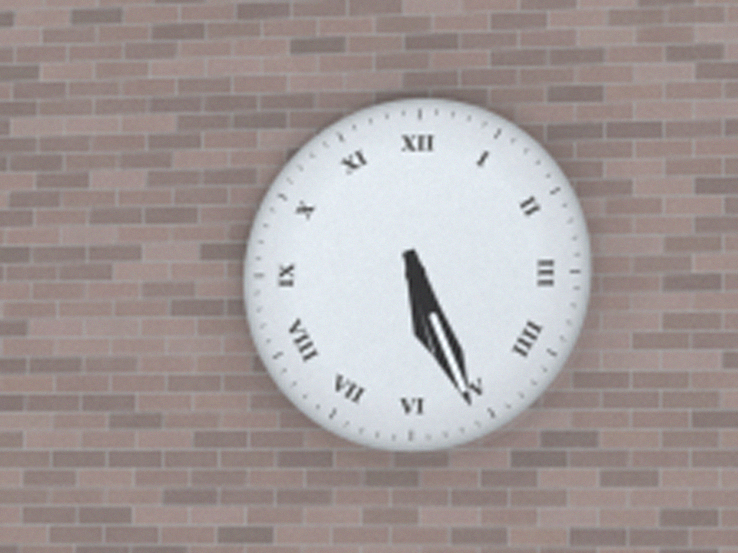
h=5 m=26
